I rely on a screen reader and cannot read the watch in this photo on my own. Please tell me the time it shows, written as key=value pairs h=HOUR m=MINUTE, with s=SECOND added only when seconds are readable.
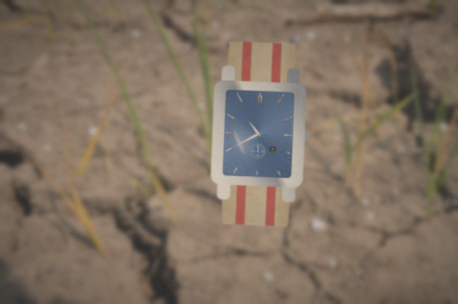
h=10 m=40
